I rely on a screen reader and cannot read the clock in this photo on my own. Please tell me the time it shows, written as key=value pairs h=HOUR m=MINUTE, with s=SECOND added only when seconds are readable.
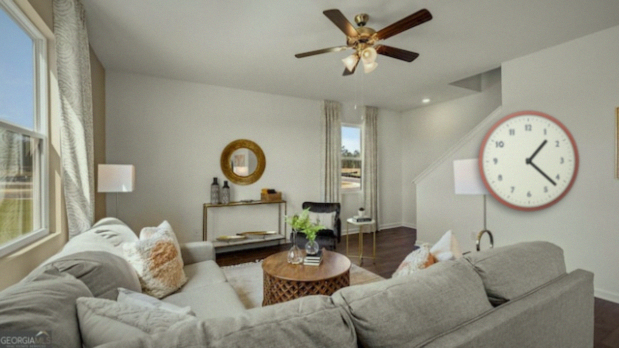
h=1 m=22
